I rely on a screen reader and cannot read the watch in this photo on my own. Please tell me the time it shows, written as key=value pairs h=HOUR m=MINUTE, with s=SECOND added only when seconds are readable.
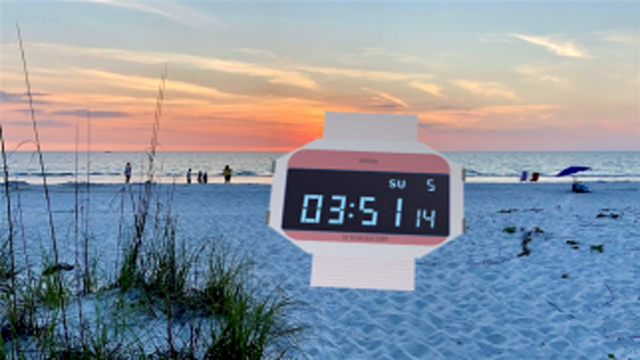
h=3 m=51 s=14
